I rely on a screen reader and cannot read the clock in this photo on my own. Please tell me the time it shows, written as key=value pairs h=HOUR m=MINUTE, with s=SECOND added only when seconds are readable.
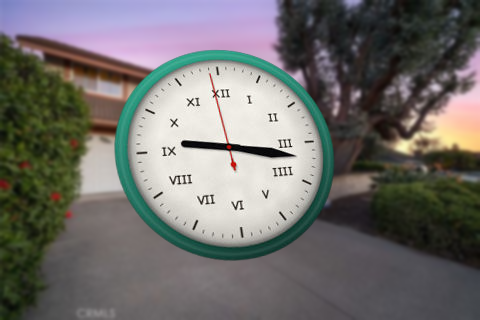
h=9 m=16 s=59
